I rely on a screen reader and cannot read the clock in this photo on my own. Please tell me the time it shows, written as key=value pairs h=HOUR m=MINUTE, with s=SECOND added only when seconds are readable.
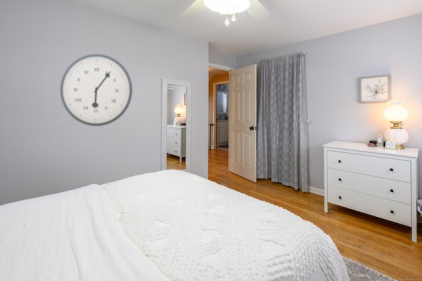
h=6 m=6
